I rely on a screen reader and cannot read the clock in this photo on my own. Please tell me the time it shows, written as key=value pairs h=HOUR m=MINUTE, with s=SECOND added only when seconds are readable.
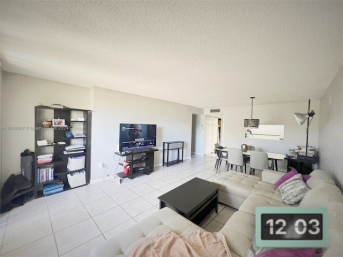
h=12 m=3
